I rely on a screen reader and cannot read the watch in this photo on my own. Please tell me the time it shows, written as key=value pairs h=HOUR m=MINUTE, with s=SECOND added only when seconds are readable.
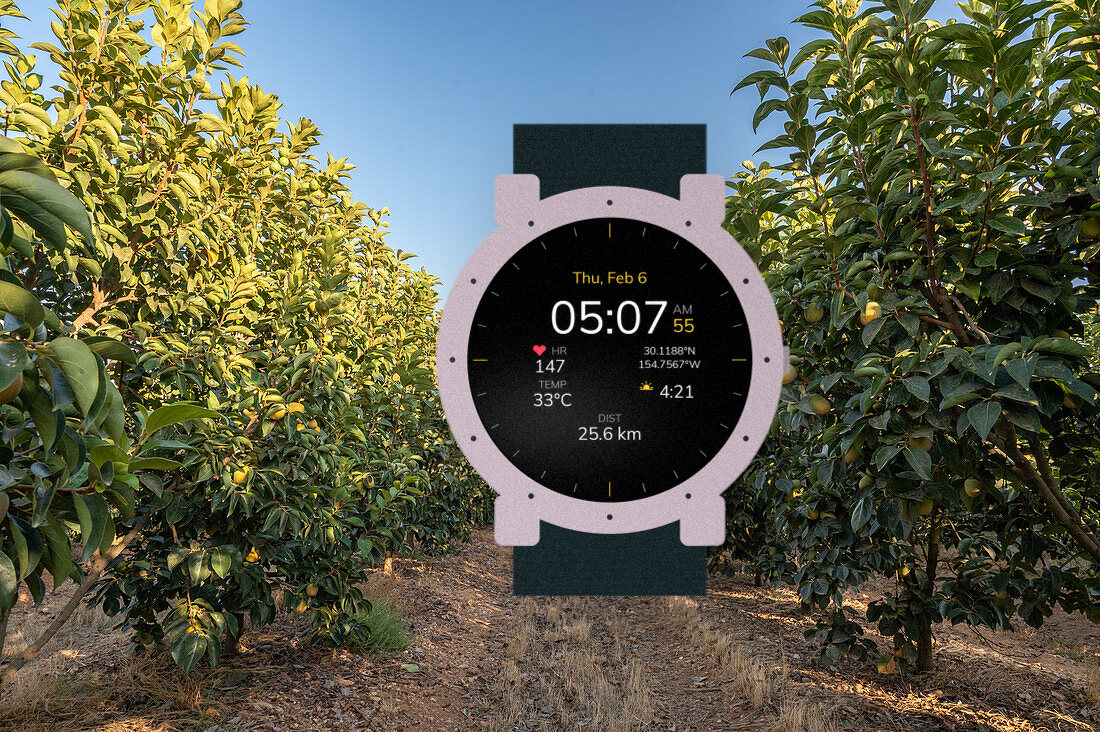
h=5 m=7 s=55
